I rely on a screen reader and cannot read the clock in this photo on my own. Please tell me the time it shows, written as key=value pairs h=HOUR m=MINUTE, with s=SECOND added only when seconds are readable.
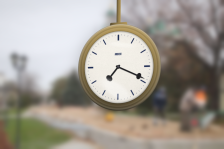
h=7 m=19
